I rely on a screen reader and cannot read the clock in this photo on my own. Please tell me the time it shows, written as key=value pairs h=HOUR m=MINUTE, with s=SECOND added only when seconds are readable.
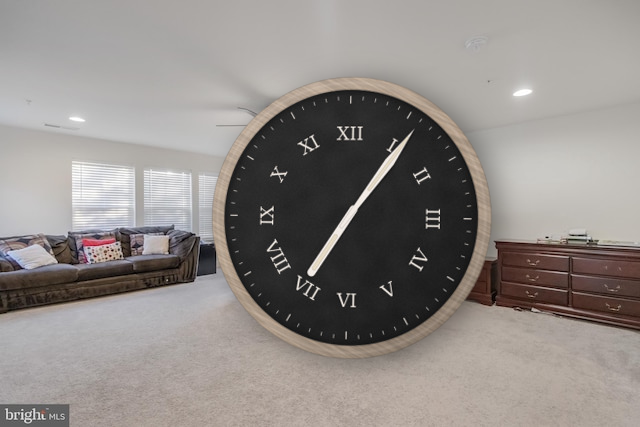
h=7 m=6
